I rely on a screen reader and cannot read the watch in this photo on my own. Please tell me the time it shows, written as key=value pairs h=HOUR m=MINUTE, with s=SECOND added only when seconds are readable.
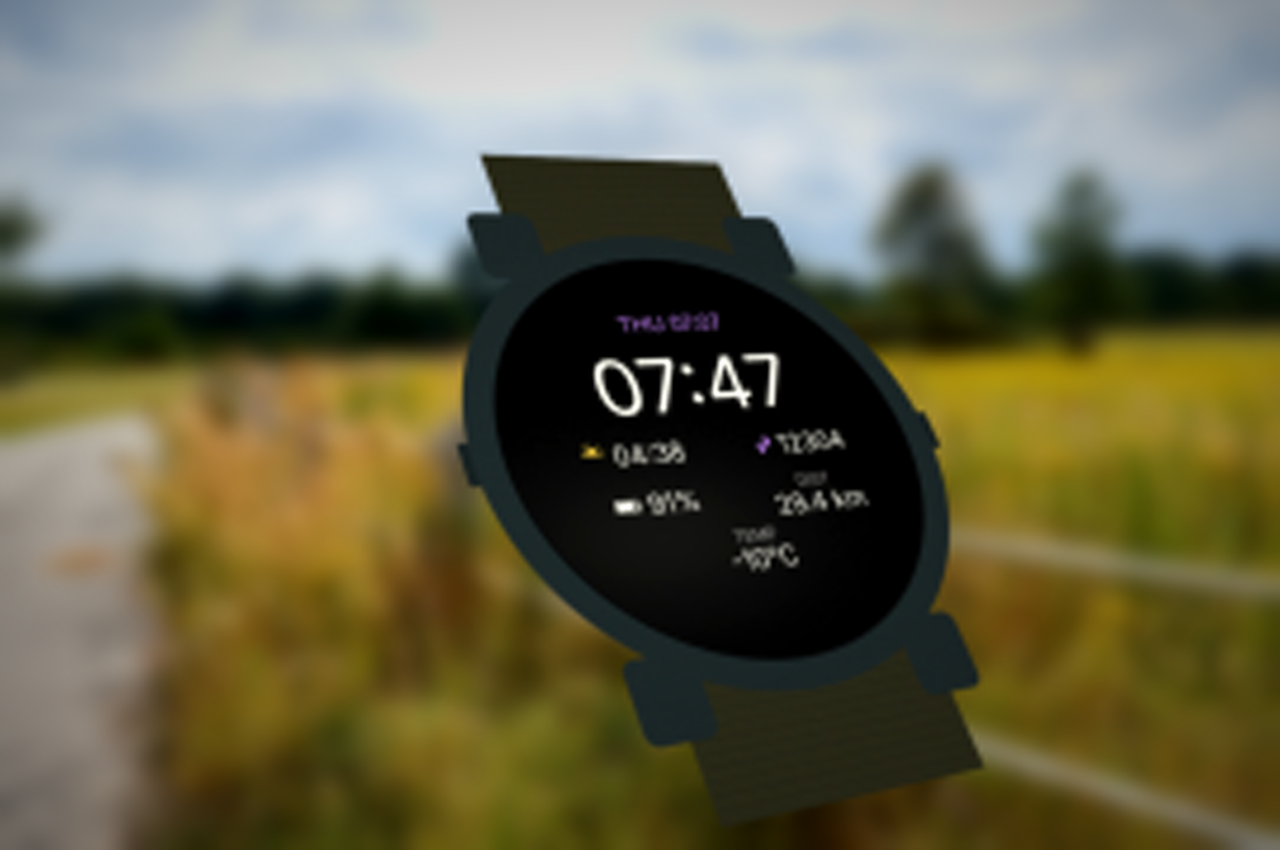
h=7 m=47
